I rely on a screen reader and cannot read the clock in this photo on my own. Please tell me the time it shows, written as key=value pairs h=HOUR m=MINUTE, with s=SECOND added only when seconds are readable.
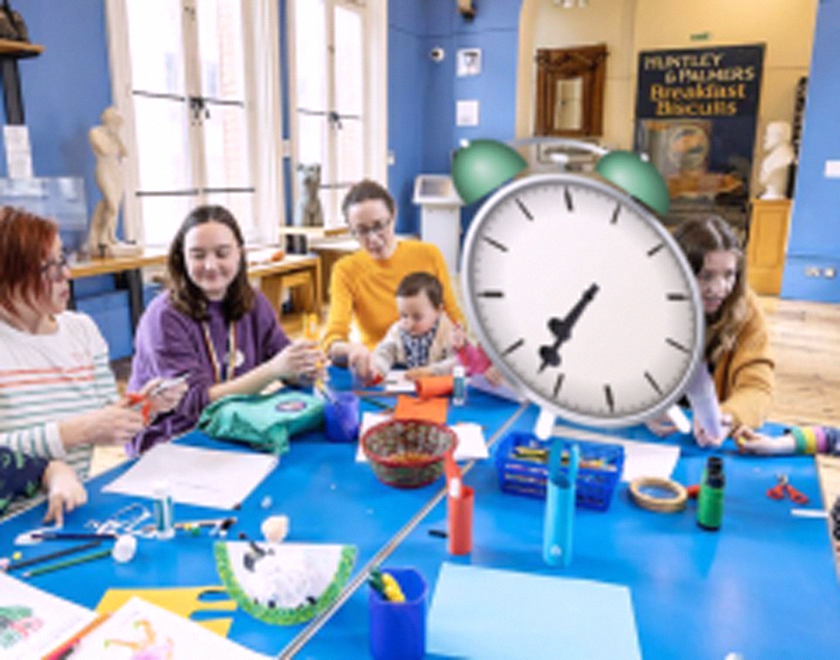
h=7 m=37
